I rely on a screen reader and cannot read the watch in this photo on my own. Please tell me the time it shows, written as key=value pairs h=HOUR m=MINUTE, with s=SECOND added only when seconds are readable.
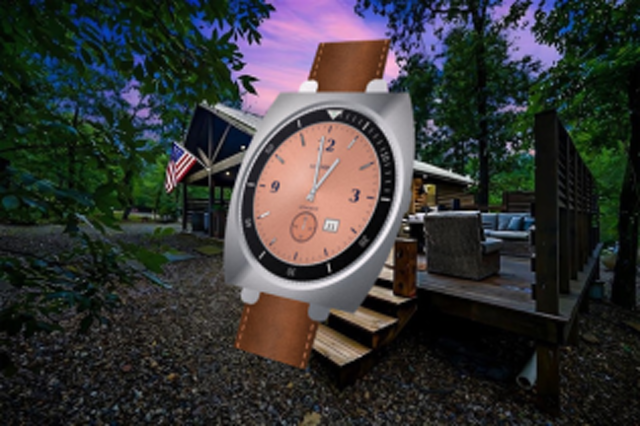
h=12 m=59
